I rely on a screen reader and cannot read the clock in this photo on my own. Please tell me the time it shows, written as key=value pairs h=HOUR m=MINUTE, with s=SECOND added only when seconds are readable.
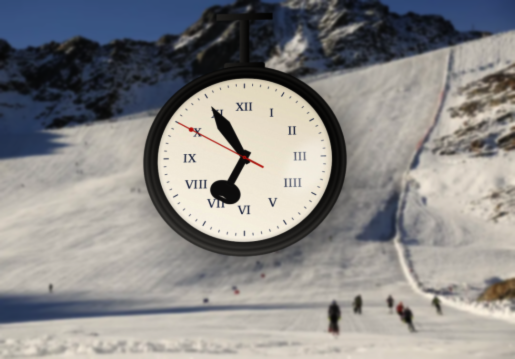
h=6 m=54 s=50
